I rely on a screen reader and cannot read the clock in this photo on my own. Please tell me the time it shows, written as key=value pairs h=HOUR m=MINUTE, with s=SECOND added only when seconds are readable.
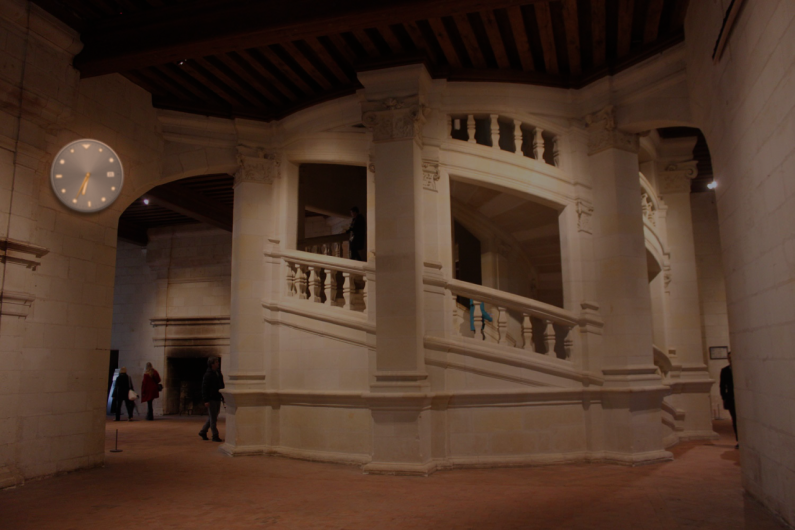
h=6 m=35
